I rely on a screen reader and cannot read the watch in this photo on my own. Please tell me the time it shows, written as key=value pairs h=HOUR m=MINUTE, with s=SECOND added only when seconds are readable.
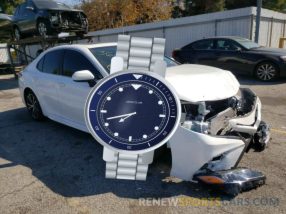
h=7 m=42
